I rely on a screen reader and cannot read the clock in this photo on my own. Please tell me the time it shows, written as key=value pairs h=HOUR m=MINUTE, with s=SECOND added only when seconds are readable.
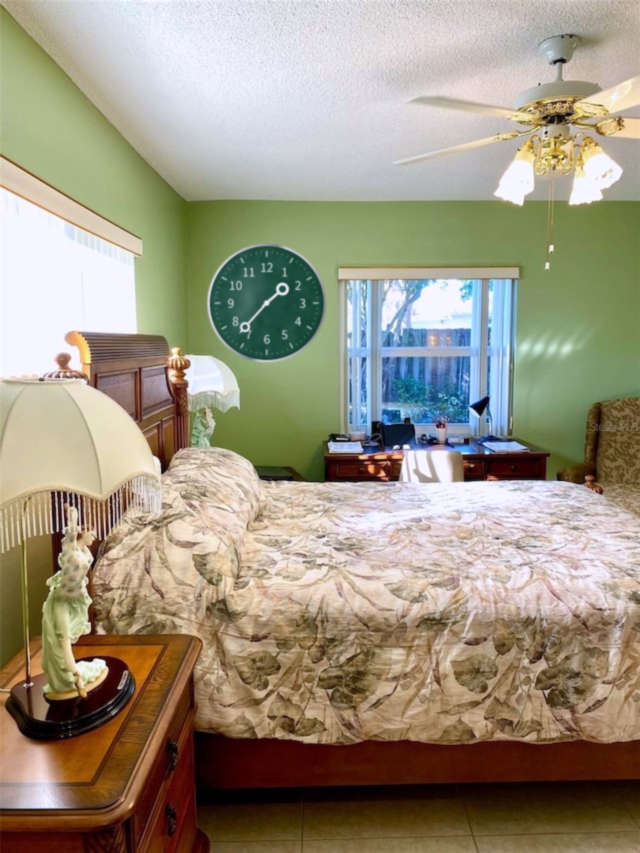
h=1 m=37
